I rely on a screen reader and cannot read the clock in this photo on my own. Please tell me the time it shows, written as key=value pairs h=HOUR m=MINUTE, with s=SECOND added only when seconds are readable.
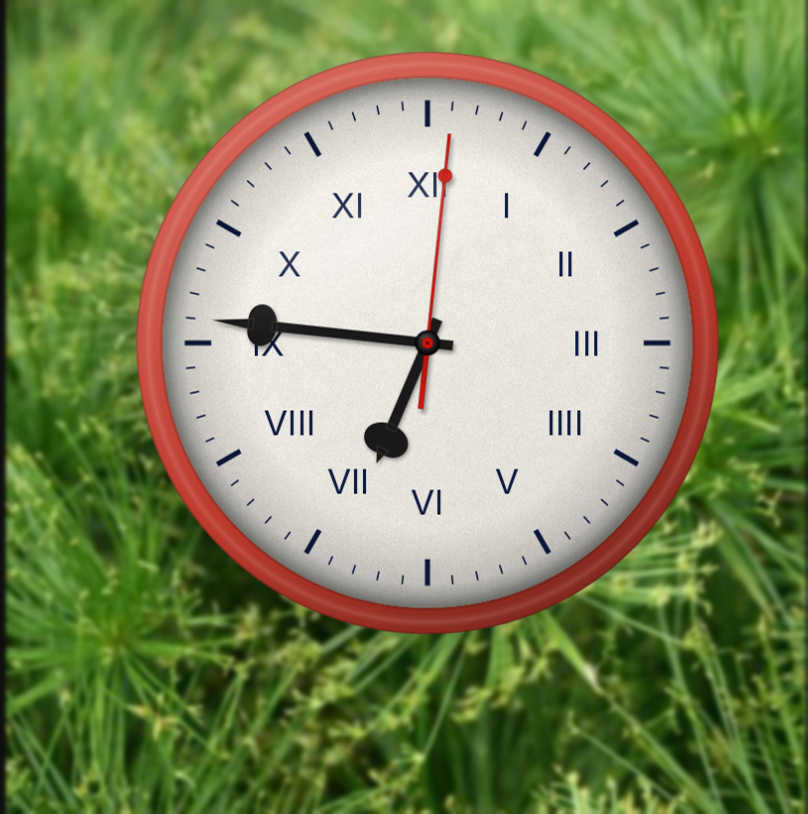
h=6 m=46 s=1
